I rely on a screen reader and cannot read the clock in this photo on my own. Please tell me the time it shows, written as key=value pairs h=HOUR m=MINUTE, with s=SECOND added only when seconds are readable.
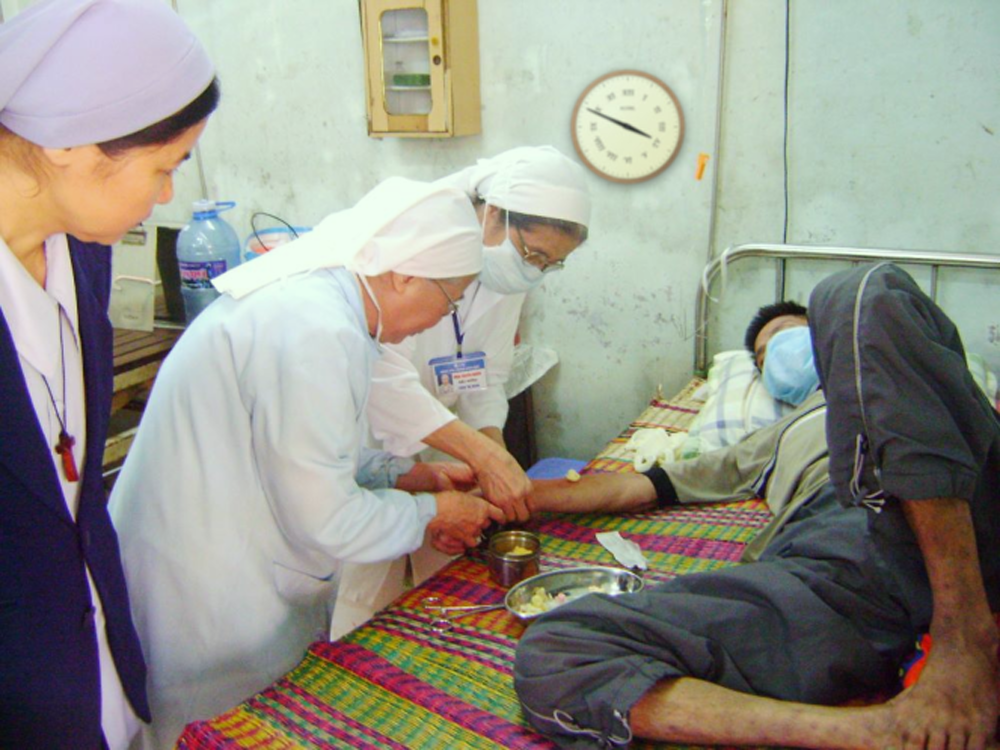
h=3 m=49
